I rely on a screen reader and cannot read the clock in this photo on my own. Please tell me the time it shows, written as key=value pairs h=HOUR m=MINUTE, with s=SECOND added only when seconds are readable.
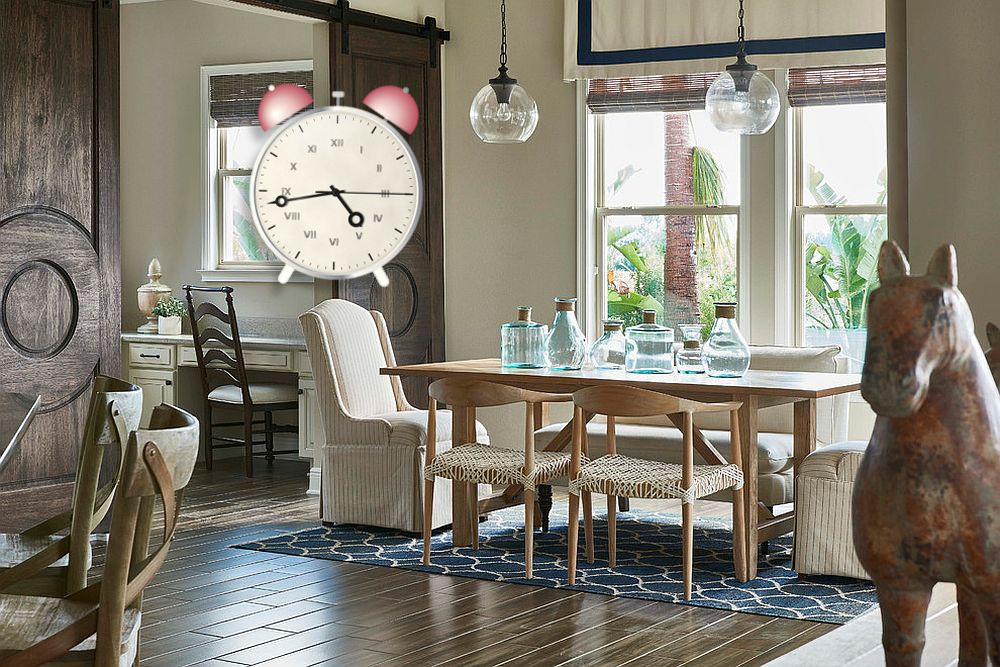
h=4 m=43 s=15
